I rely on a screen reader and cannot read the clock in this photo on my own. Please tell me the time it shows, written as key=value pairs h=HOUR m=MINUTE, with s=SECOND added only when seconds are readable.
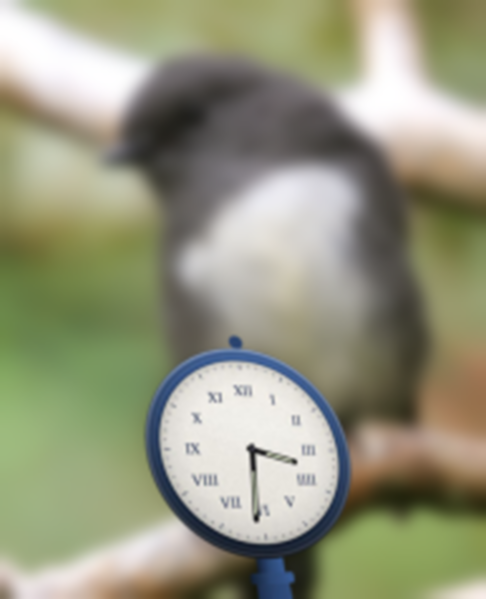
h=3 m=31
